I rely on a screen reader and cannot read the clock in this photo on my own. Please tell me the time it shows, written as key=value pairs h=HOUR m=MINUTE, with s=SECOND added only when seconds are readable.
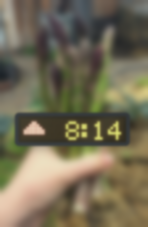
h=8 m=14
